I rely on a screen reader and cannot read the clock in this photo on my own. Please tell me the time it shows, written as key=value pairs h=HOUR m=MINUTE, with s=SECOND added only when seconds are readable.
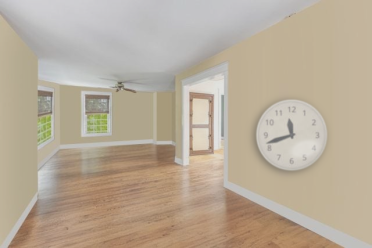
h=11 m=42
